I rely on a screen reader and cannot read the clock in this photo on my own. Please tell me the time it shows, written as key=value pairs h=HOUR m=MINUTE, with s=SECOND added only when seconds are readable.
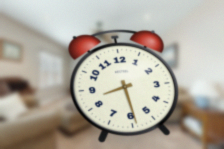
h=8 m=29
